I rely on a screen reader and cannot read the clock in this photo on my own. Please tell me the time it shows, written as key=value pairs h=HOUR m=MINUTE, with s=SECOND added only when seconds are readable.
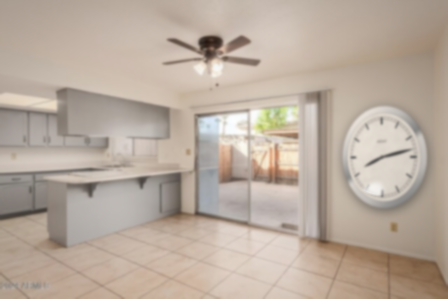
h=8 m=13
